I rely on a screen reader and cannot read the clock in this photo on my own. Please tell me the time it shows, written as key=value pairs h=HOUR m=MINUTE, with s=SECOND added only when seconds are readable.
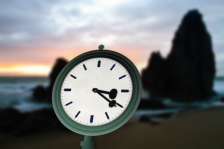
h=3 m=21
